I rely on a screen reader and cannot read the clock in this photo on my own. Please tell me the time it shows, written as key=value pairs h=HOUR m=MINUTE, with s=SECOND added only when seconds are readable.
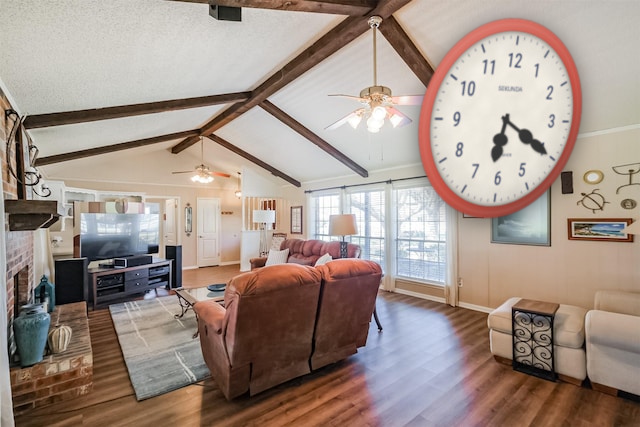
h=6 m=20
